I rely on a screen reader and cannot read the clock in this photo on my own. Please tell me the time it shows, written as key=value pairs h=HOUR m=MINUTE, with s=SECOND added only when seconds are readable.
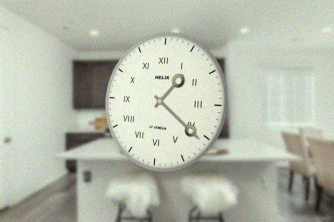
h=1 m=21
